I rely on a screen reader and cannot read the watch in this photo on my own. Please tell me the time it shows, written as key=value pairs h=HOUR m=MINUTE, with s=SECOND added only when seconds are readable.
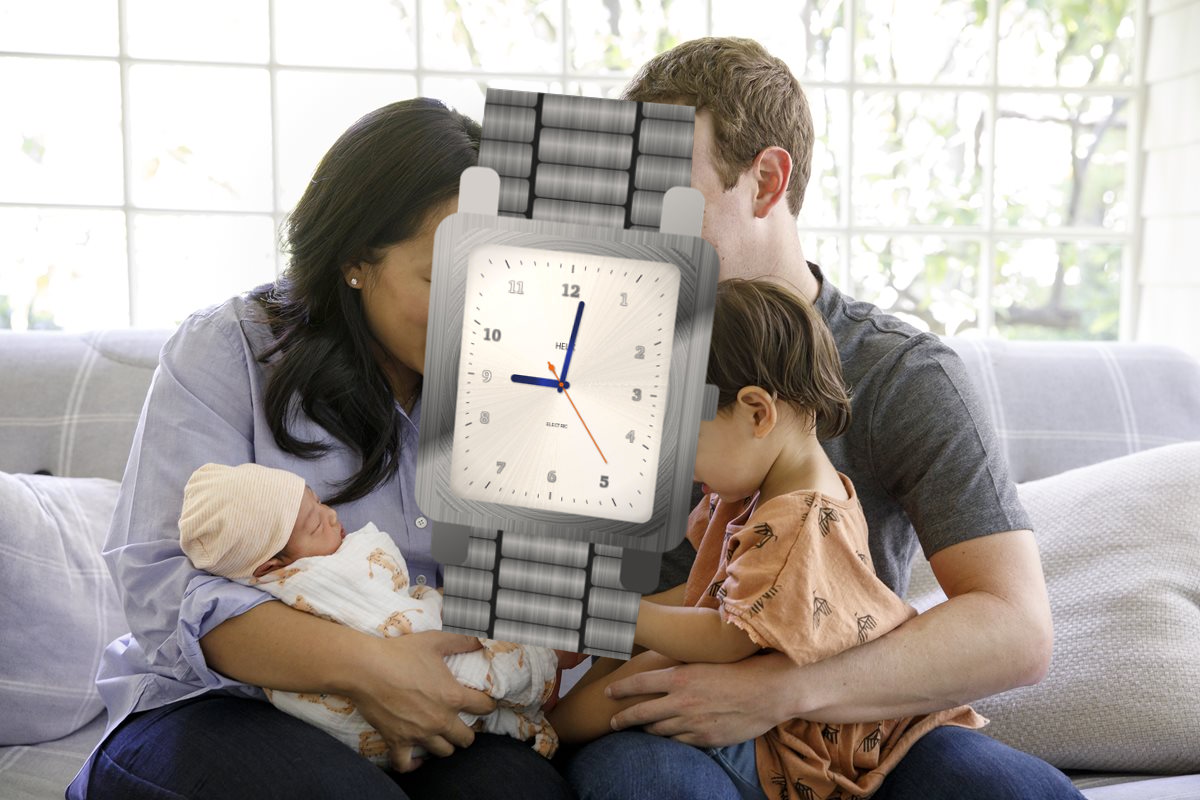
h=9 m=1 s=24
